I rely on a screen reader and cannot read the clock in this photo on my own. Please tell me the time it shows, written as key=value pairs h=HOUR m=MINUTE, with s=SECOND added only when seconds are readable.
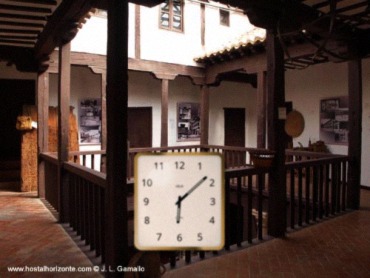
h=6 m=8
